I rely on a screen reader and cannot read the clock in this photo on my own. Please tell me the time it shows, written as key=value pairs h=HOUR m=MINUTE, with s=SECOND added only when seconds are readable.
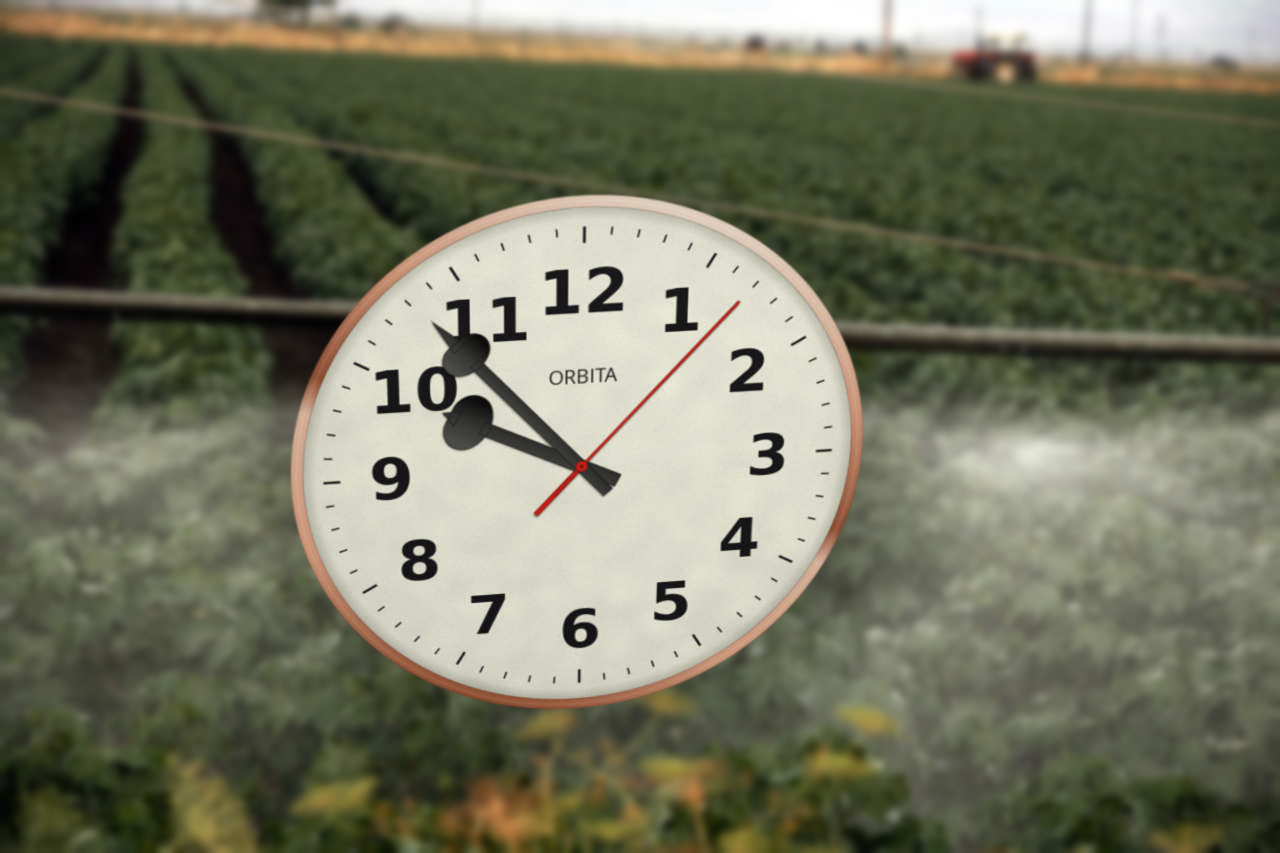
h=9 m=53 s=7
